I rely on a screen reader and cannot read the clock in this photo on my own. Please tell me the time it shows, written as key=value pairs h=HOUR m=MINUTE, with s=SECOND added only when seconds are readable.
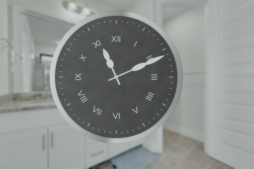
h=11 m=11
